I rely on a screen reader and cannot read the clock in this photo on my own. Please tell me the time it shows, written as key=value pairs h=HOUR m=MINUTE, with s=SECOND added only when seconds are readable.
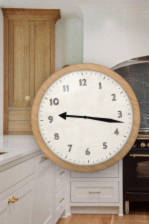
h=9 m=17
